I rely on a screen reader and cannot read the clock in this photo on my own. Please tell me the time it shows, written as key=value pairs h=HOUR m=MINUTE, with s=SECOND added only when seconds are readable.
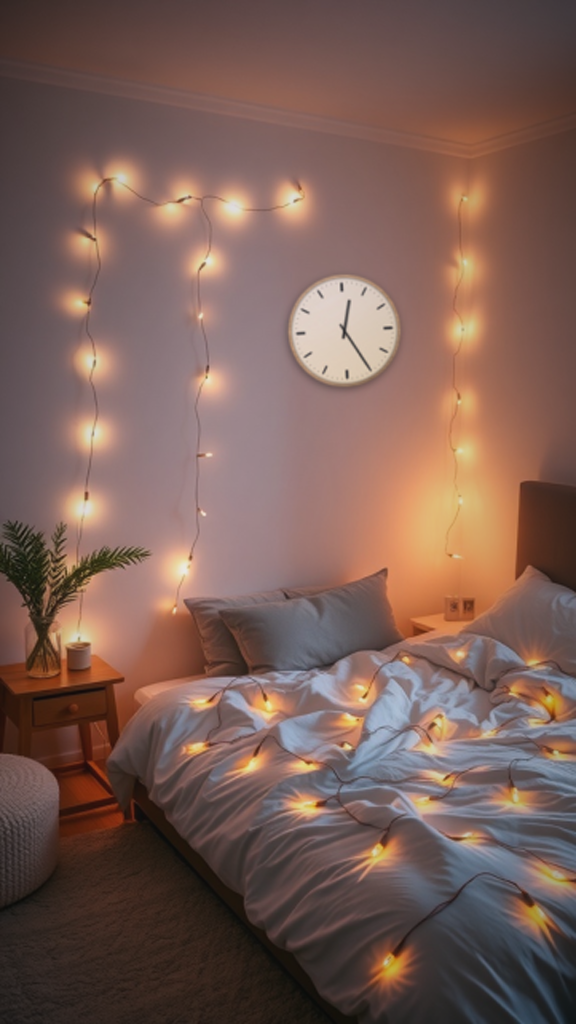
h=12 m=25
